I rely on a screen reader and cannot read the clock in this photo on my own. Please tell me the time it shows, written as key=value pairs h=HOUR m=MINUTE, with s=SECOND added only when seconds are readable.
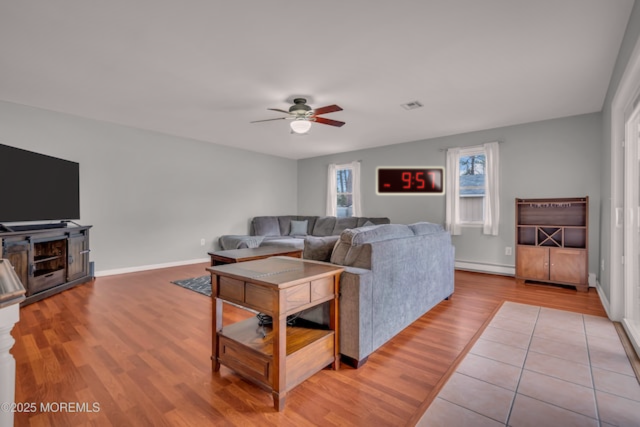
h=9 m=57
